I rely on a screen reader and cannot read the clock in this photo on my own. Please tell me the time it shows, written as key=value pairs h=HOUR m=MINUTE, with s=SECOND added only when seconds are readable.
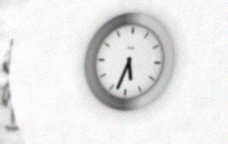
h=5 m=33
